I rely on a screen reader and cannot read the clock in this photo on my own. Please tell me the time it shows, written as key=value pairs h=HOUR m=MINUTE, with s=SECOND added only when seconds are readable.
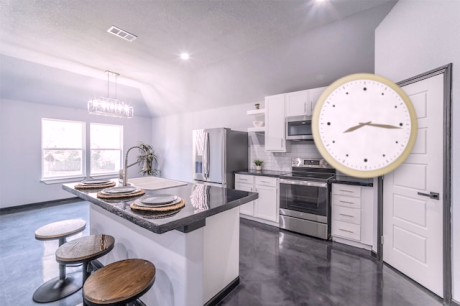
h=8 m=16
